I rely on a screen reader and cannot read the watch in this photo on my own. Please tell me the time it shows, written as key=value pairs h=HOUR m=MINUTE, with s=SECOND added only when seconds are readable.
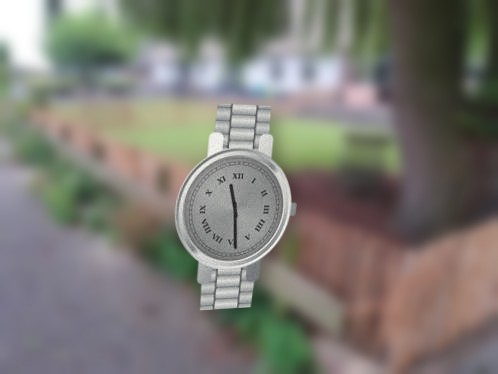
h=11 m=29
